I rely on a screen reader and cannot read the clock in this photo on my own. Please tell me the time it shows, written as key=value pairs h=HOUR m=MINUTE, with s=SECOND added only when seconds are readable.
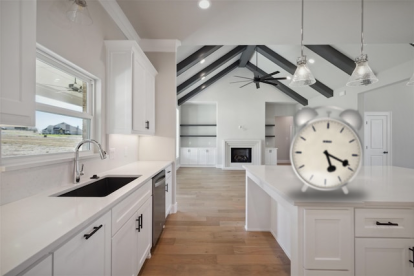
h=5 m=19
